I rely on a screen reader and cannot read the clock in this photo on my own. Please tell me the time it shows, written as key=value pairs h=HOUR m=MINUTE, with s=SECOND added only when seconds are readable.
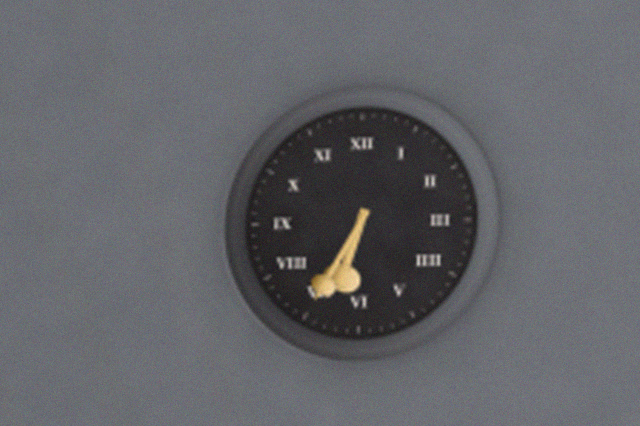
h=6 m=35
